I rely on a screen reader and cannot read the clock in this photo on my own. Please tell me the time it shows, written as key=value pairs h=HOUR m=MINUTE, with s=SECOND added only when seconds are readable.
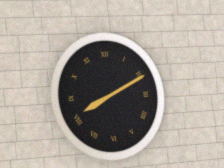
h=8 m=11
